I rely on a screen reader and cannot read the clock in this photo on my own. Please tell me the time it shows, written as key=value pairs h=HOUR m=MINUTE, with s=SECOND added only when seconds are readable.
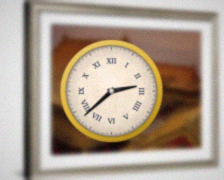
h=2 m=38
